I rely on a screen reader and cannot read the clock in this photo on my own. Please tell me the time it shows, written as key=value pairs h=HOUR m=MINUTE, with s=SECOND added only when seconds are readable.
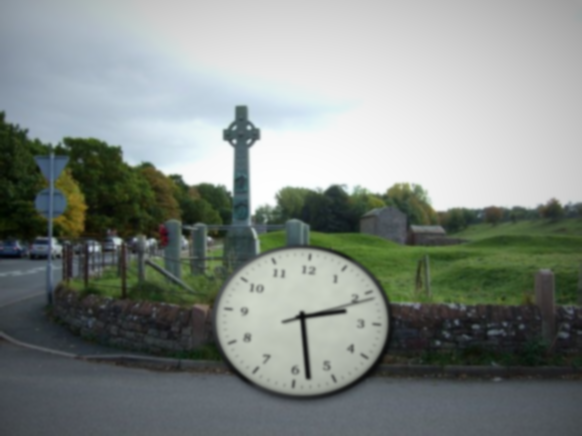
h=2 m=28 s=11
